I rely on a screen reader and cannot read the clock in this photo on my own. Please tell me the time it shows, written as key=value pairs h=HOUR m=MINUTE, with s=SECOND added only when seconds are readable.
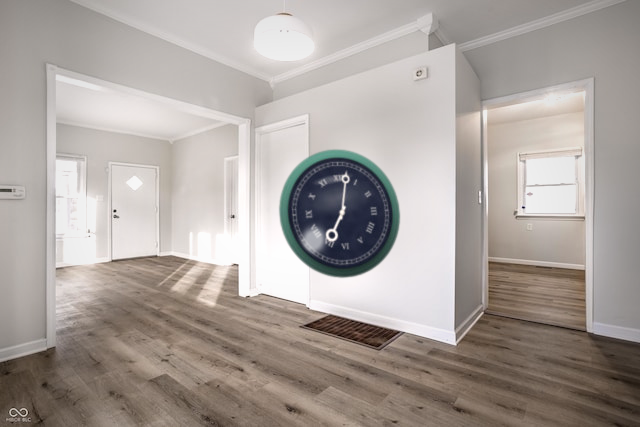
h=7 m=2
